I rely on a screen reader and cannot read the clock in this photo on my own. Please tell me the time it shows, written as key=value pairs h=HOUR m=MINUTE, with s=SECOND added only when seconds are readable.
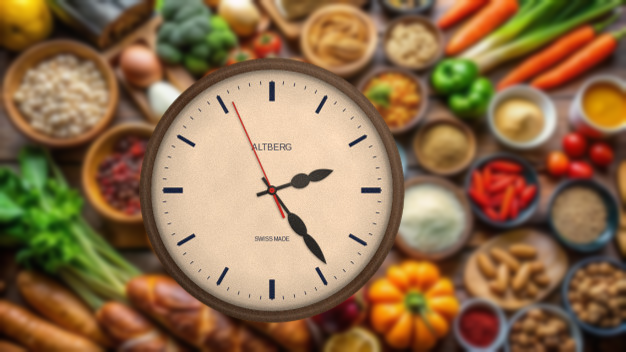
h=2 m=23 s=56
